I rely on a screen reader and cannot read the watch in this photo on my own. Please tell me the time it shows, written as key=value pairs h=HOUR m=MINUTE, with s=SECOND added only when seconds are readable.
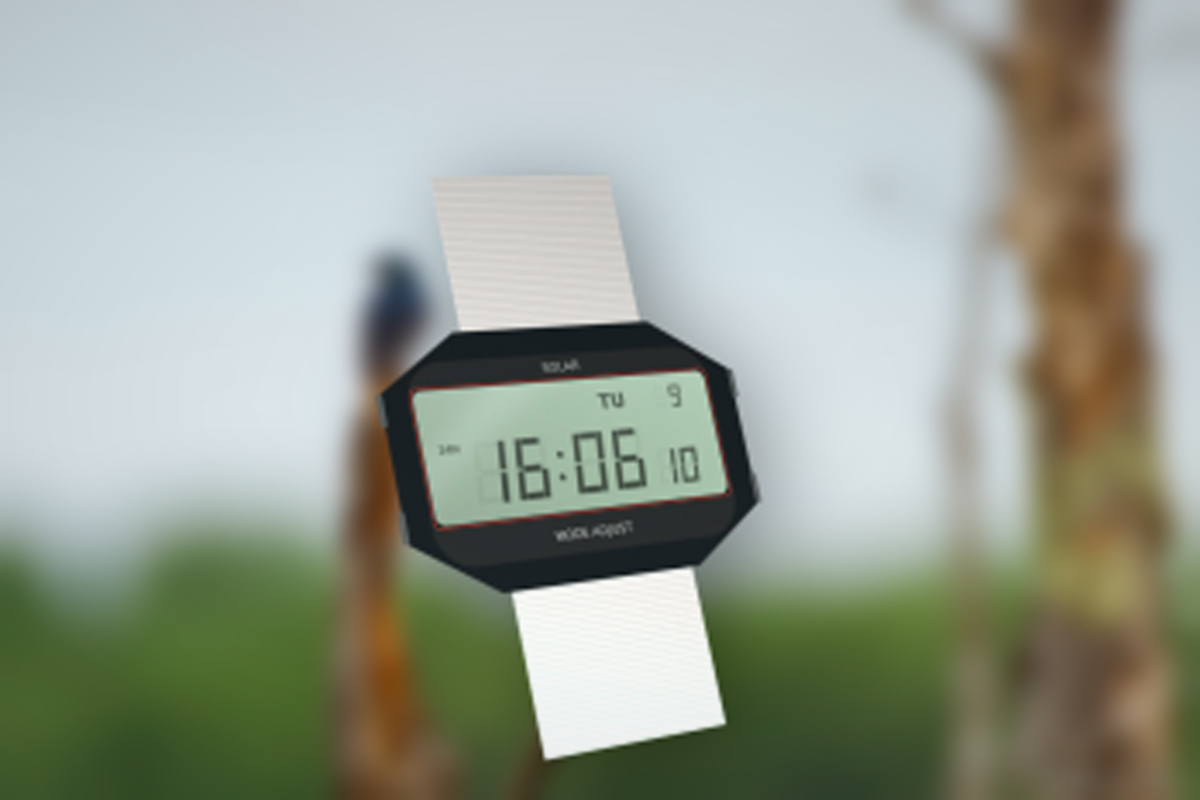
h=16 m=6 s=10
